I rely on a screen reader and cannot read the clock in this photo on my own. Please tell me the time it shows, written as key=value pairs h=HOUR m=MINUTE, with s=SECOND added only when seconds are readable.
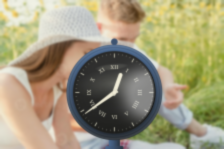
h=12 m=39
